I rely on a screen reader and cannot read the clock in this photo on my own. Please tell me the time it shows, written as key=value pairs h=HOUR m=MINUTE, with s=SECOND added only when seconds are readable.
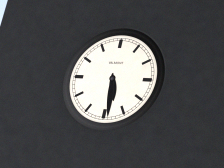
h=5 m=29
